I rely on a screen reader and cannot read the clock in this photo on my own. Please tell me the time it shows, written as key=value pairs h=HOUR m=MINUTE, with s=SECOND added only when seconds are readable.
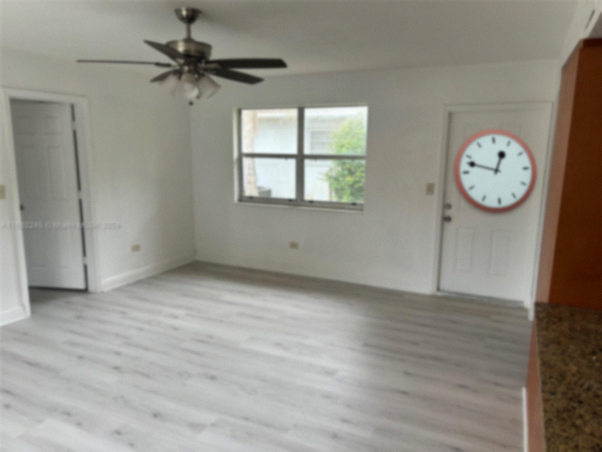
h=12 m=48
